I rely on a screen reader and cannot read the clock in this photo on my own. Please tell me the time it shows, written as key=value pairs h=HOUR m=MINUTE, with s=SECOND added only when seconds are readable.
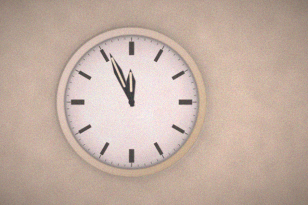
h=11 m=56
